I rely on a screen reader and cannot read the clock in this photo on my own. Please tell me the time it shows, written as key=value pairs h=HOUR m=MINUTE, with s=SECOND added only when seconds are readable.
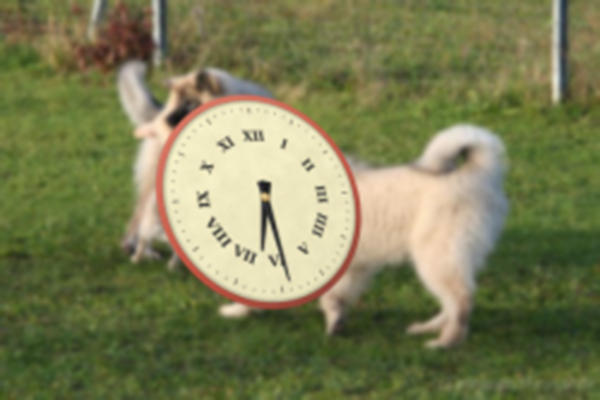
h=6 m=29
